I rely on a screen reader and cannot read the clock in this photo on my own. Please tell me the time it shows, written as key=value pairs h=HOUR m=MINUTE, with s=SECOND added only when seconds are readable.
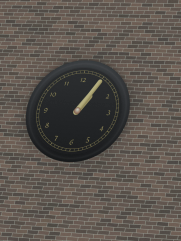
h=1 m=5
